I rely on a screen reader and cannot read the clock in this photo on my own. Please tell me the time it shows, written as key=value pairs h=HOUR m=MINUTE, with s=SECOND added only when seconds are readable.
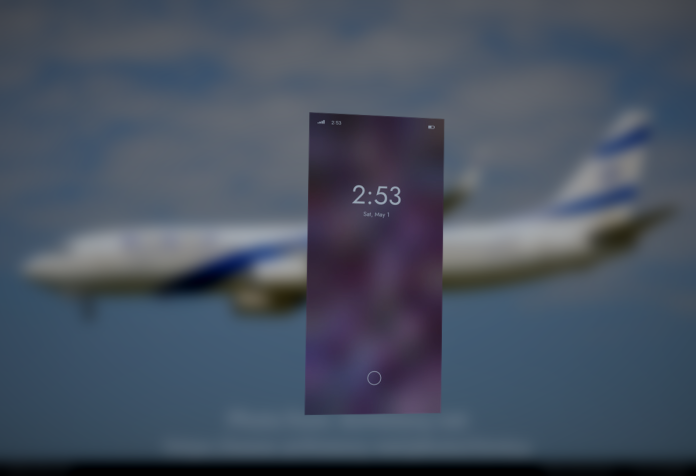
h=2 m=53
